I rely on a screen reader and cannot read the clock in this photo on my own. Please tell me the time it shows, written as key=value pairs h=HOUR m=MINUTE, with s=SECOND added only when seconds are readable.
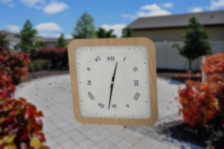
h=12 m=32
